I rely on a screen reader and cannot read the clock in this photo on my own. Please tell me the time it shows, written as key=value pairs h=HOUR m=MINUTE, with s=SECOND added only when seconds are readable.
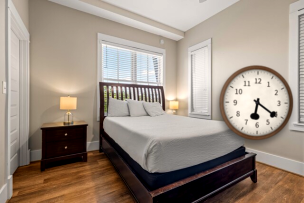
h=6 m=21
